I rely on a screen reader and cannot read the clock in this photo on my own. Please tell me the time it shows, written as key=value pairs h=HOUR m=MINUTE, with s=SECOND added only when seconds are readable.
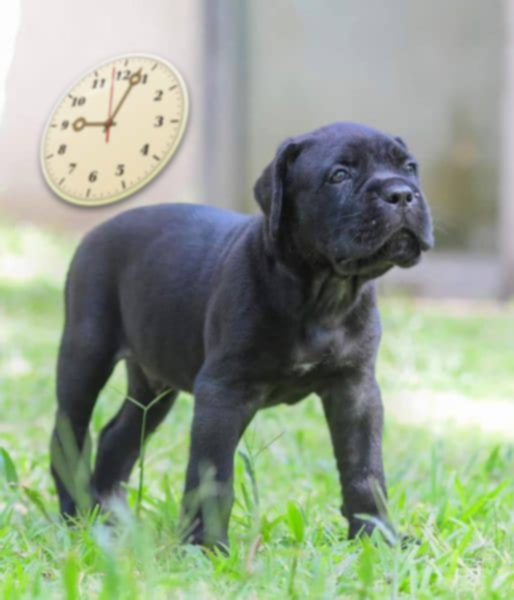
h=9 m=2 s=58
